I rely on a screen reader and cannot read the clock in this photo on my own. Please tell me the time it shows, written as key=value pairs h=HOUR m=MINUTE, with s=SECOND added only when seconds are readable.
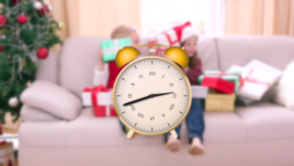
h=2 m=42
